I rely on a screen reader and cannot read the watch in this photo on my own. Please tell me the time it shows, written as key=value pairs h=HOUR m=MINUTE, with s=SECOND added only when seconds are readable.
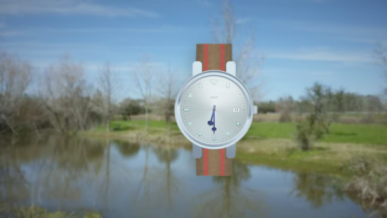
h=6 m=30
